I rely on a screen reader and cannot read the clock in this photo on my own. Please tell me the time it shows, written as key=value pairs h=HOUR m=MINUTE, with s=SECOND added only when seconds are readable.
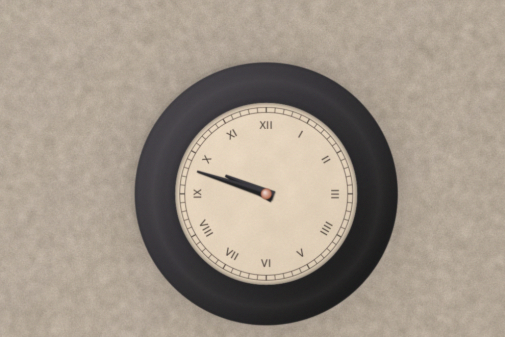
h=9 m=48
